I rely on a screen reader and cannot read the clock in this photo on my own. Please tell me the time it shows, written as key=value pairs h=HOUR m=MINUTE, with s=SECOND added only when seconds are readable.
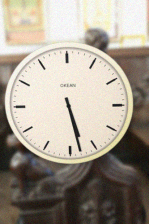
h=5 m=28
